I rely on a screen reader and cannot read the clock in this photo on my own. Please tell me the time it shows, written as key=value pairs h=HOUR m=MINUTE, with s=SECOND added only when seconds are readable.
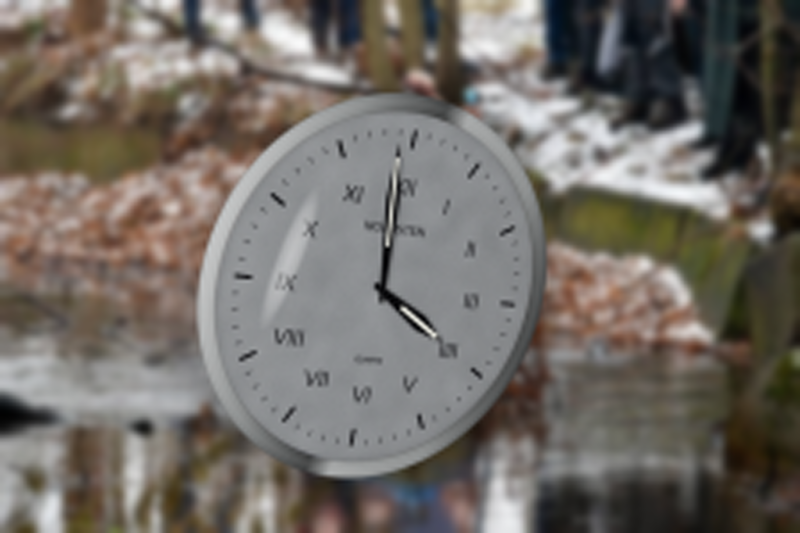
h=3 m=59
